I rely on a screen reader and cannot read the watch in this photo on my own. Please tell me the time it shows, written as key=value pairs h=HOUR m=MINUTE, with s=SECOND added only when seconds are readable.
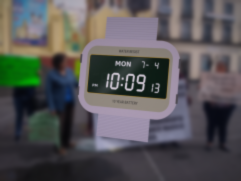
h=10 m=9 s=13
